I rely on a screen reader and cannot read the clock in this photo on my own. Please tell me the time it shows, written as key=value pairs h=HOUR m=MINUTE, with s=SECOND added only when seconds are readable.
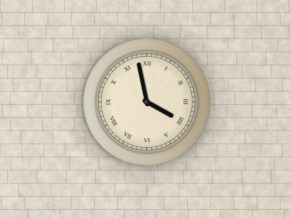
h=3 m=58
